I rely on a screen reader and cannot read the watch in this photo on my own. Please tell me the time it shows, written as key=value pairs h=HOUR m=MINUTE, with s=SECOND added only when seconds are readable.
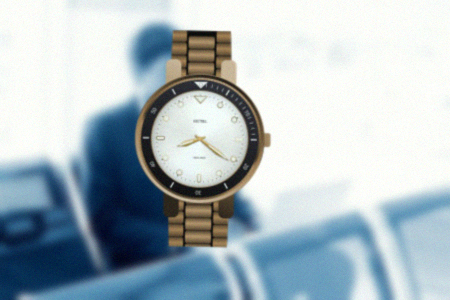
h=8 m=21
